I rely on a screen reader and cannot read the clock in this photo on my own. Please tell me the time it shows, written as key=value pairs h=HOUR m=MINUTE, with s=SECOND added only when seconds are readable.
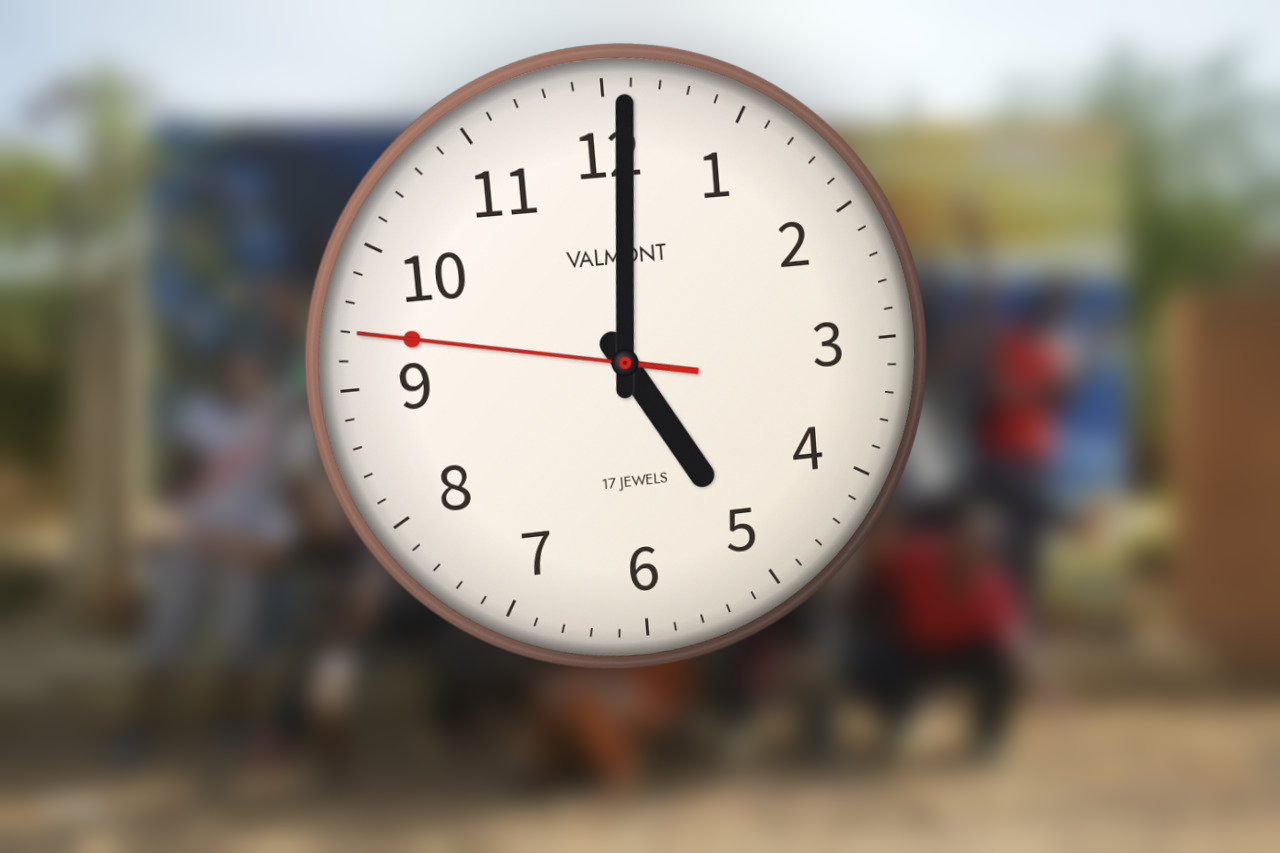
h=5 m=0 s=47
